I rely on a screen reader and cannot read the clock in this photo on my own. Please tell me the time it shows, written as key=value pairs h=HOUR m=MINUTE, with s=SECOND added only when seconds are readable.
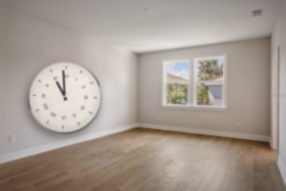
h=10 m=59
